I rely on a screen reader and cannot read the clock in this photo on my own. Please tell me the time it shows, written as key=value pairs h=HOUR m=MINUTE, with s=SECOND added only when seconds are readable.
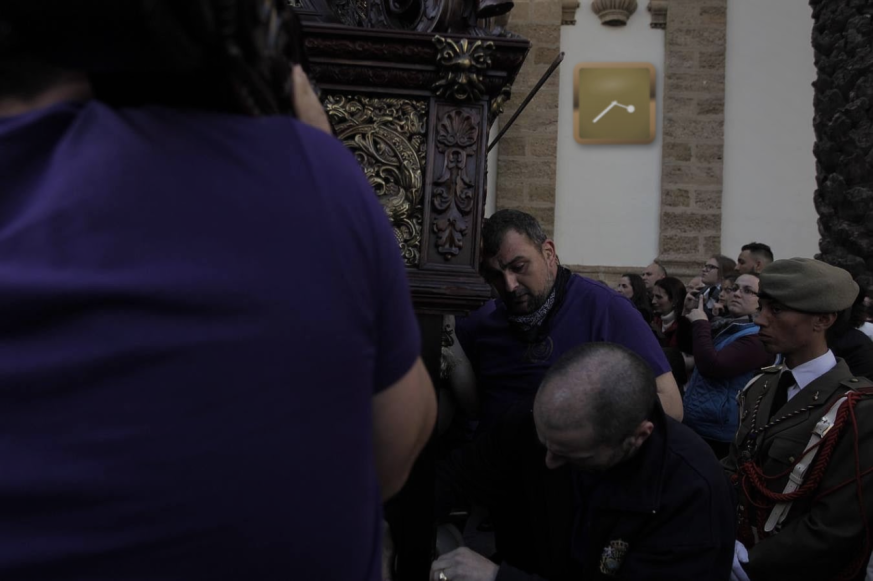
h=3 m=38
